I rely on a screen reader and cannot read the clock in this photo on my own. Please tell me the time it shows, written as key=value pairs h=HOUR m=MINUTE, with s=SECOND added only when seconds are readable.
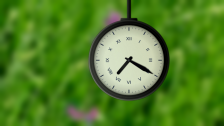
h=7 m=20
